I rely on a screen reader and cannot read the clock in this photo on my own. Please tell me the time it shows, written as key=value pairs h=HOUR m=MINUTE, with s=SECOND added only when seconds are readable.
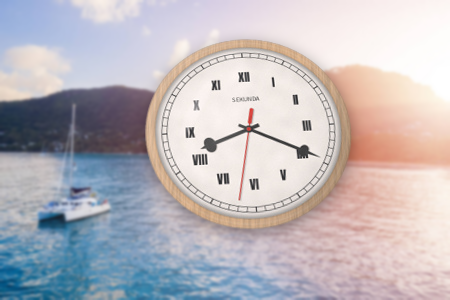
h=8 m=19 s=32
